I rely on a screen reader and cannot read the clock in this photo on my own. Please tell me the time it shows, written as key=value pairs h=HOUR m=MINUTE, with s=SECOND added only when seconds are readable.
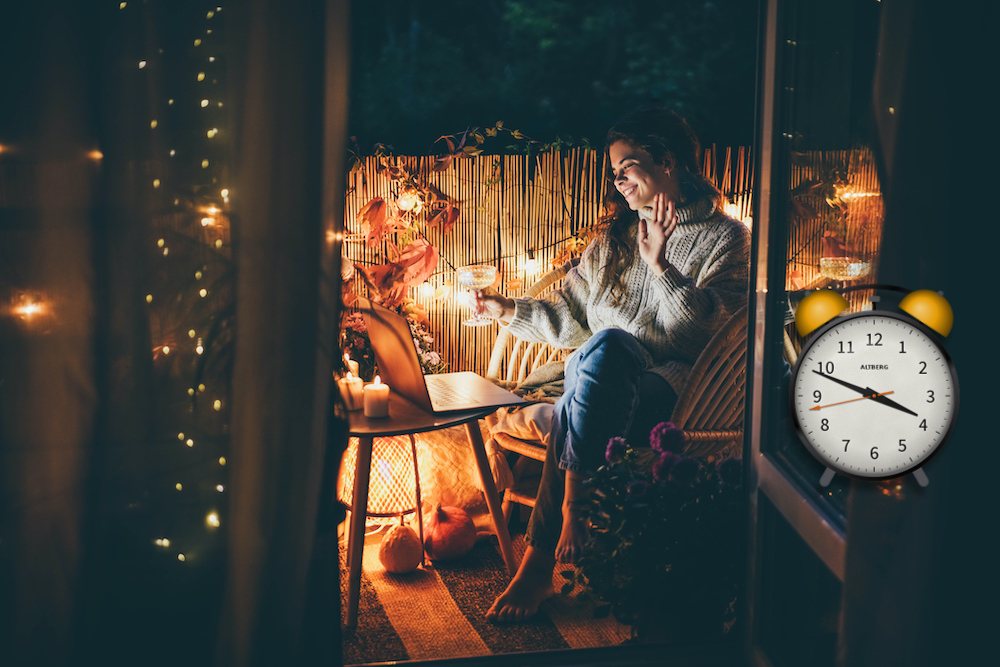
h=3 m=48 s=43
